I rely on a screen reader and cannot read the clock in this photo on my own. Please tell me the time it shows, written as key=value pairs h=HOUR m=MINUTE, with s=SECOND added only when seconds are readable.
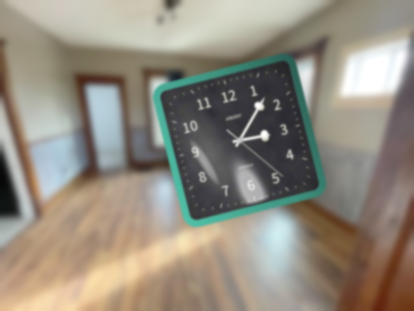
h=3 m=7 s=24
